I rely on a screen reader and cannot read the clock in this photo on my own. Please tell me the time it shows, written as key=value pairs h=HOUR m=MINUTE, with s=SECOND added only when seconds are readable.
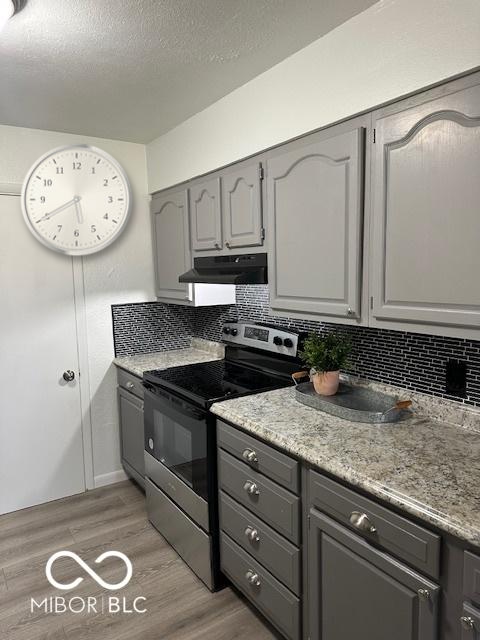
h=5 m=40
